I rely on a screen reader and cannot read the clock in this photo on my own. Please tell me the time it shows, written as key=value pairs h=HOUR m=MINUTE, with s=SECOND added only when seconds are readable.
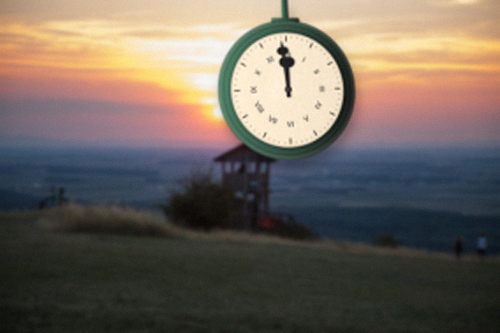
h=11 m=59
